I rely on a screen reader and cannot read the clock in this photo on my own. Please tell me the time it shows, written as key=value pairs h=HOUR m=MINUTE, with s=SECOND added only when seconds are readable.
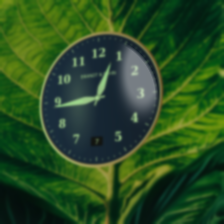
h=12 m=44
